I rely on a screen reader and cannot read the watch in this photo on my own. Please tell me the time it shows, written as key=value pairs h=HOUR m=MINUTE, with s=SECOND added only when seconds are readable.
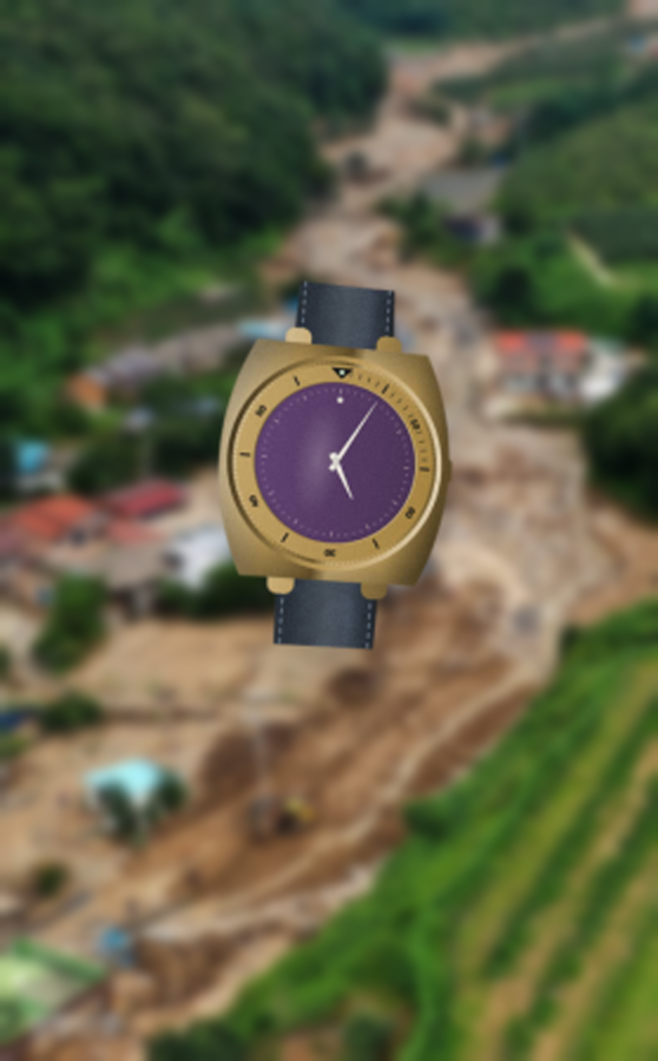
h=5 m=5
